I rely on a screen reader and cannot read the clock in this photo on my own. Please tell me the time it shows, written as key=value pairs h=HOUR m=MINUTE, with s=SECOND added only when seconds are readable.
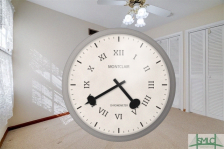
h=4 m=40
